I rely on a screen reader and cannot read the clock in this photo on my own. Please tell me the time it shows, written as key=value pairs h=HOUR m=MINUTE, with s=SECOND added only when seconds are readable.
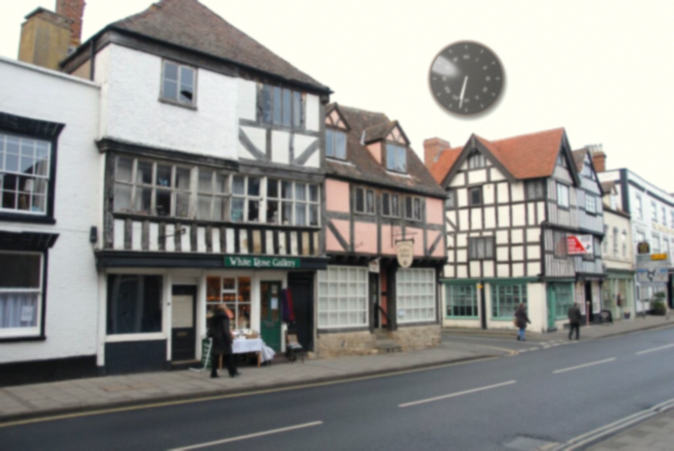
h=6 m=32
